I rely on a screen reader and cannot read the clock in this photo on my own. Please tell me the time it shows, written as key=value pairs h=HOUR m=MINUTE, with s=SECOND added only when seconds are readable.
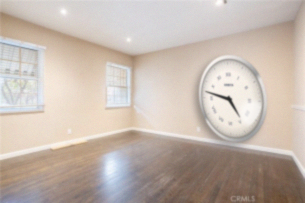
h=4 m=47
